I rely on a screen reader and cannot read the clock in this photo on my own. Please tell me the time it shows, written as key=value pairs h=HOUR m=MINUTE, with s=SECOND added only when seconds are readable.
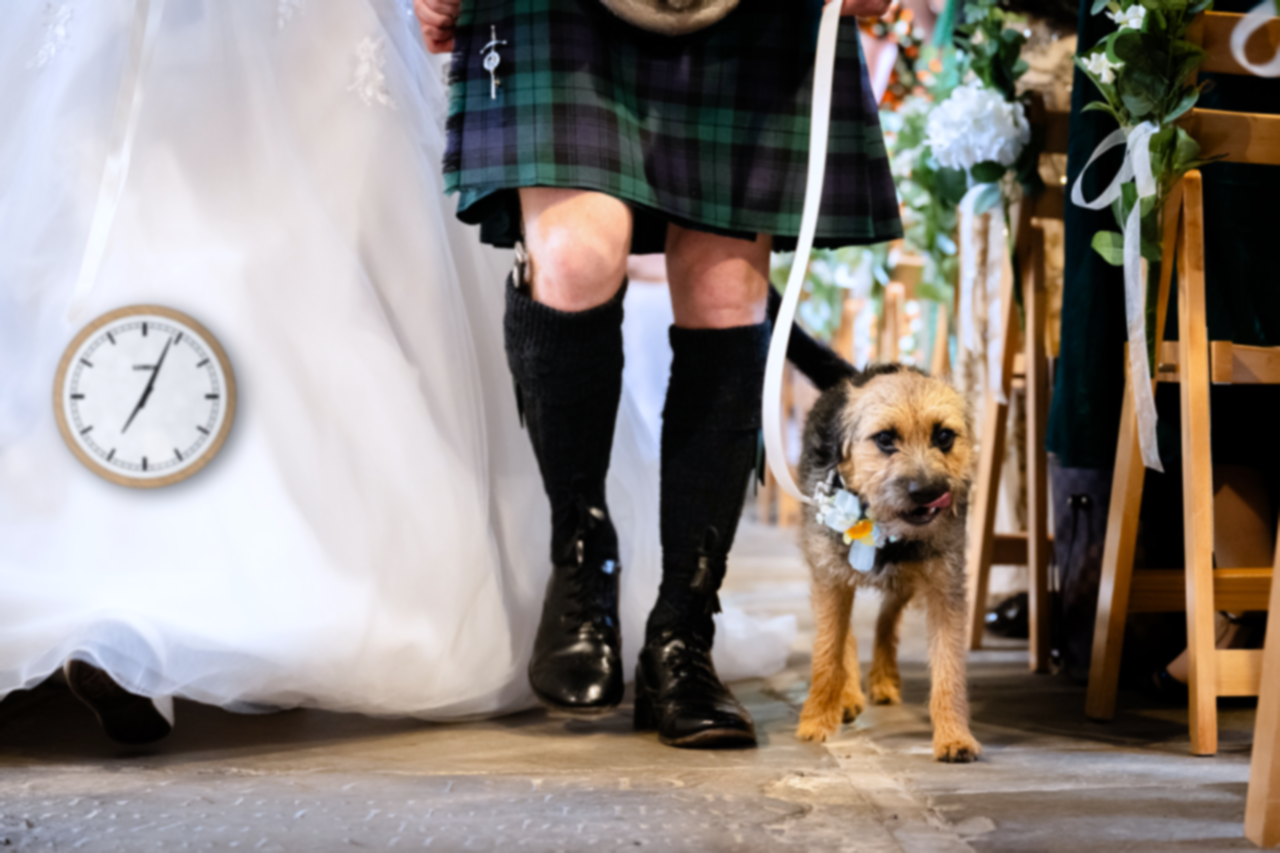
h=7 m=4
